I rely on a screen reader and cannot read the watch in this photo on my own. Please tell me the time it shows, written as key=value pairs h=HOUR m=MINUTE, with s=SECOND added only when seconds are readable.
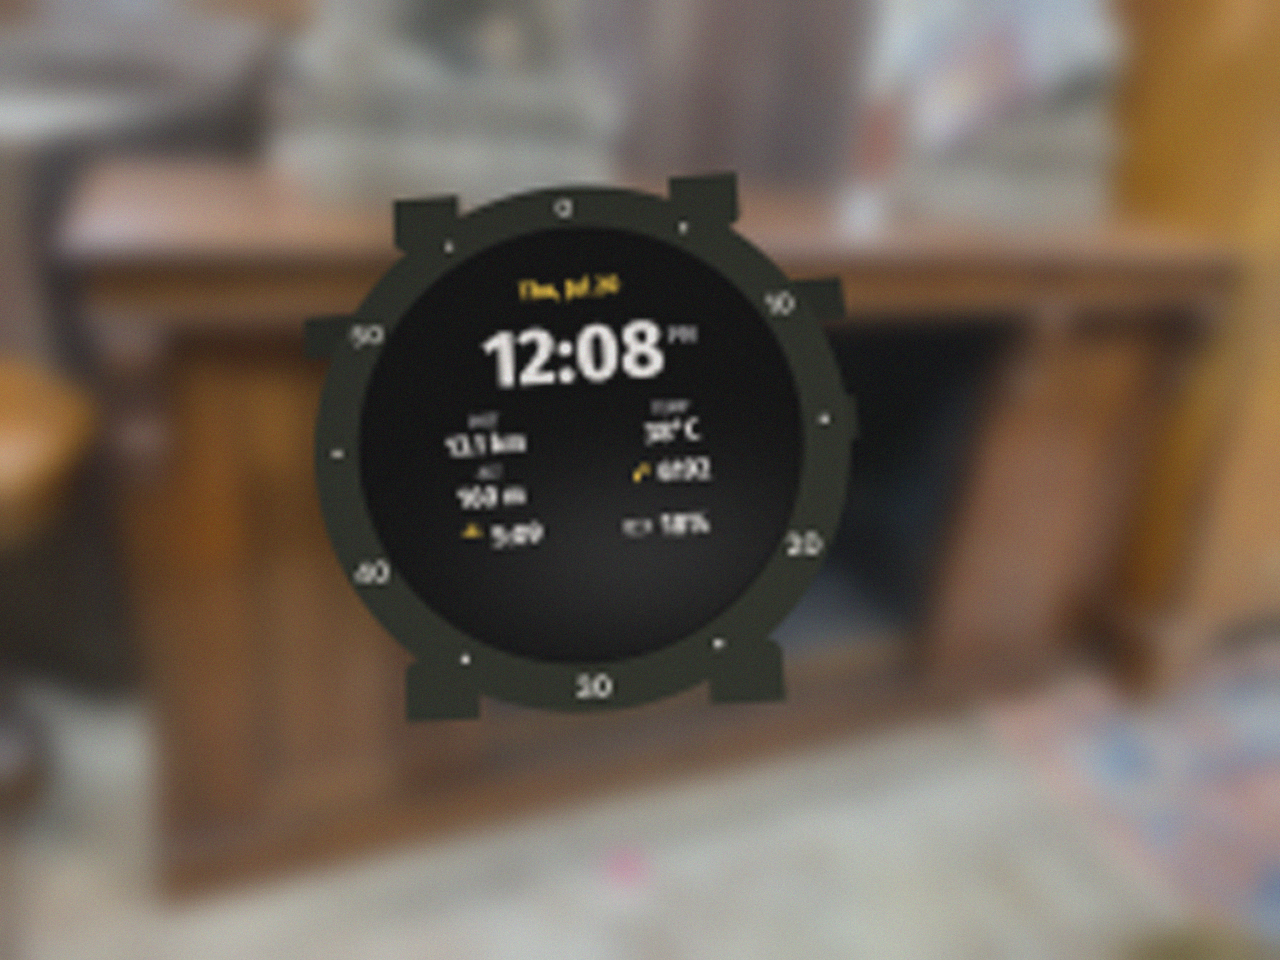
h=12 m=8
